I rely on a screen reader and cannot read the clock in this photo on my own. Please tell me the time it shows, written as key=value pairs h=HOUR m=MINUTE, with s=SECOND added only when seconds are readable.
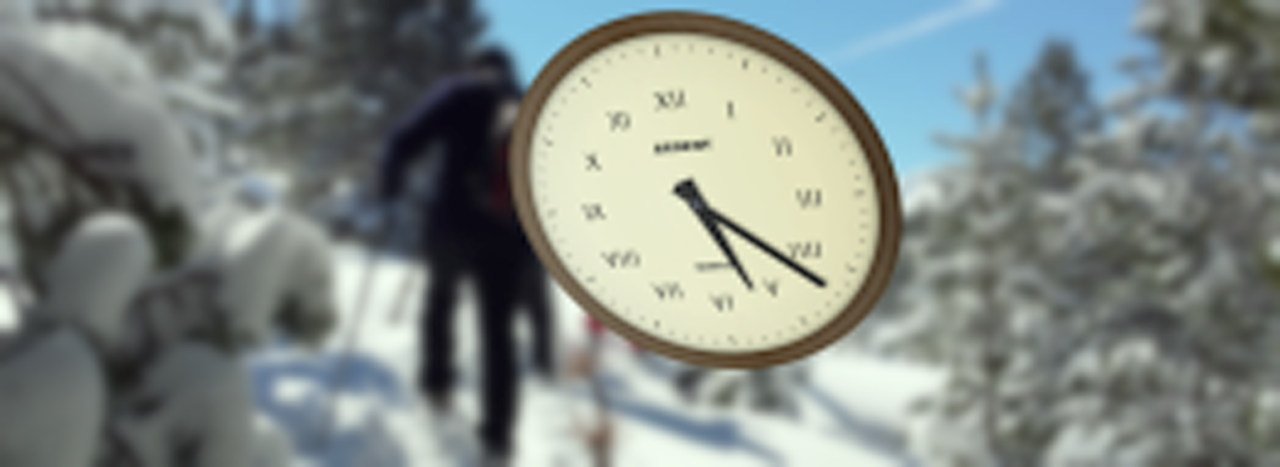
h=5 m=22
